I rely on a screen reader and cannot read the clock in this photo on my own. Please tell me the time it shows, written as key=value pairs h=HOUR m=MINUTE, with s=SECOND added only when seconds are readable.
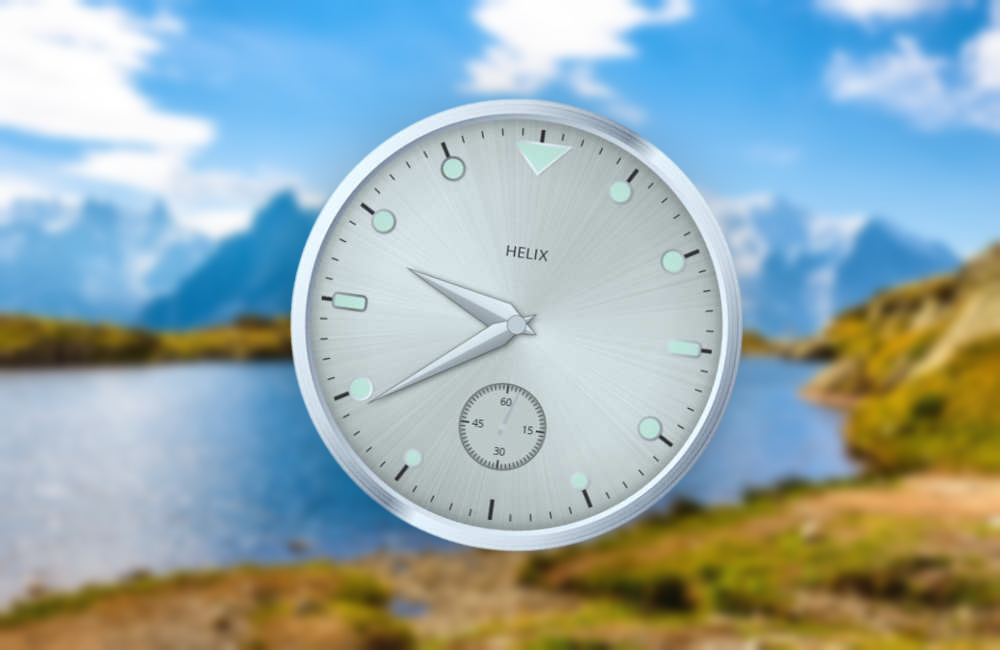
h=9 m=39 s=3
